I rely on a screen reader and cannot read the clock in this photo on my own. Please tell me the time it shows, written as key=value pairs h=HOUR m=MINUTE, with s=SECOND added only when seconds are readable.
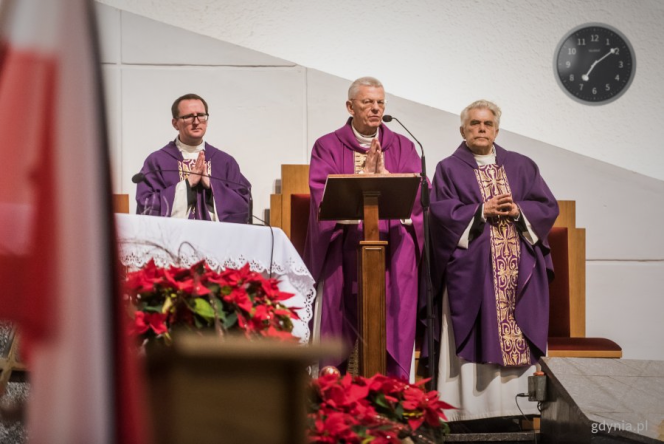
h=7 m=9
